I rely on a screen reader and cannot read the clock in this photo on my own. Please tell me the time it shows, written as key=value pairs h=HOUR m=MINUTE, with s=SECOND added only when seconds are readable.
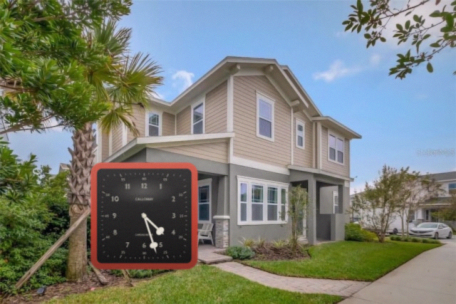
h=4 m=27
